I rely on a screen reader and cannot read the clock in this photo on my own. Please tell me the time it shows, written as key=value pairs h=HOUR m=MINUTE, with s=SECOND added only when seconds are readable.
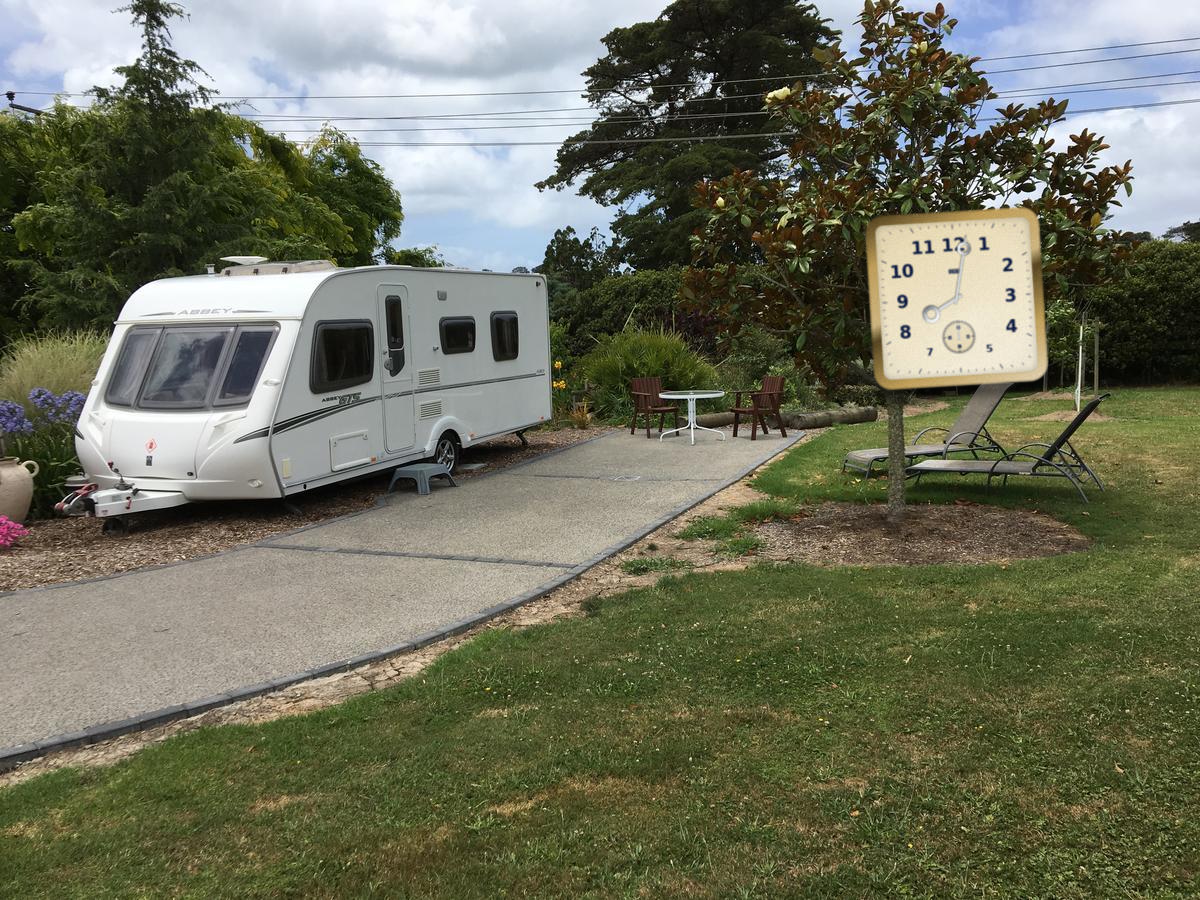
h=8 m=2
